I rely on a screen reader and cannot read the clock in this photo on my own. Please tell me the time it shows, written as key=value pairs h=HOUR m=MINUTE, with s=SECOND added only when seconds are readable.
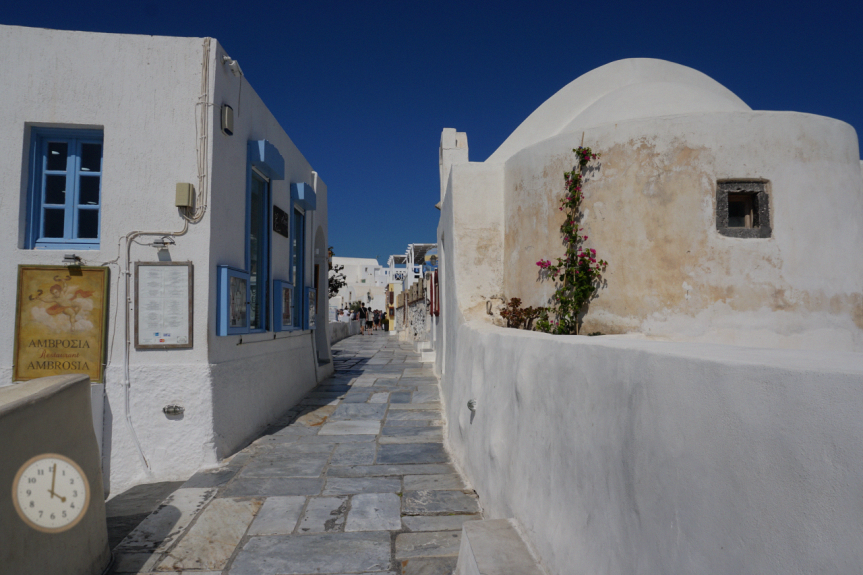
h=4 m=1
